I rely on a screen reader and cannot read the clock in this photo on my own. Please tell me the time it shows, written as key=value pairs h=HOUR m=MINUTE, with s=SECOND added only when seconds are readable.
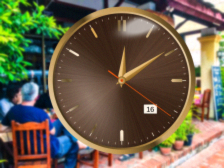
h=12 m=9 s=21
